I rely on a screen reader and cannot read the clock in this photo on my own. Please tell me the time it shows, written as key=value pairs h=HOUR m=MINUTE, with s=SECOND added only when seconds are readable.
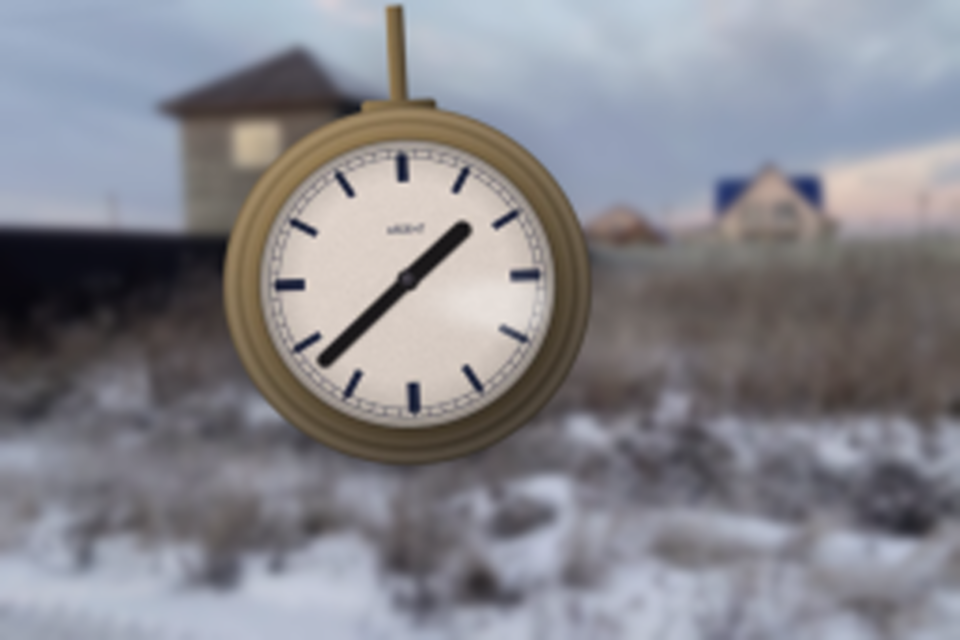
h=1 m=38
